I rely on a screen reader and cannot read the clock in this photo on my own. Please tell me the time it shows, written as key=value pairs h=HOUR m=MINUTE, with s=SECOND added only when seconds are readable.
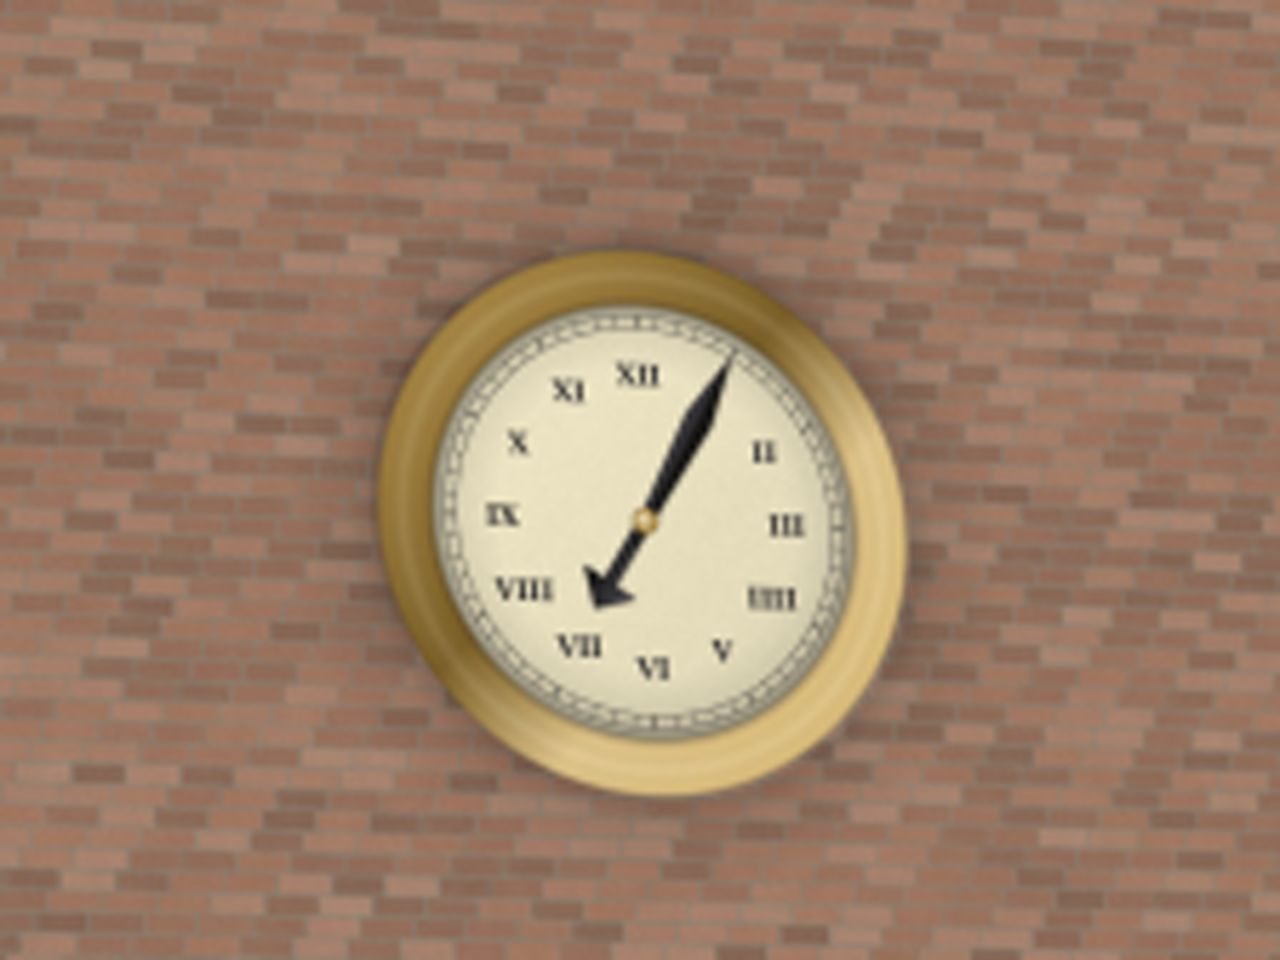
h=7 m=5
